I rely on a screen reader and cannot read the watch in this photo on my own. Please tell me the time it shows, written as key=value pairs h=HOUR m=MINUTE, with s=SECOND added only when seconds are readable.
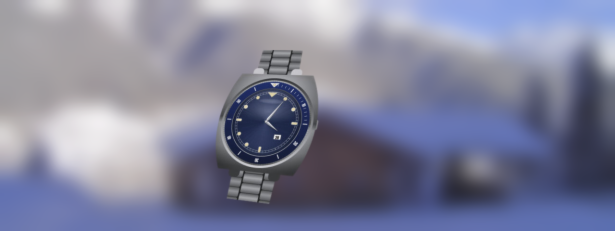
h=4 m=5
